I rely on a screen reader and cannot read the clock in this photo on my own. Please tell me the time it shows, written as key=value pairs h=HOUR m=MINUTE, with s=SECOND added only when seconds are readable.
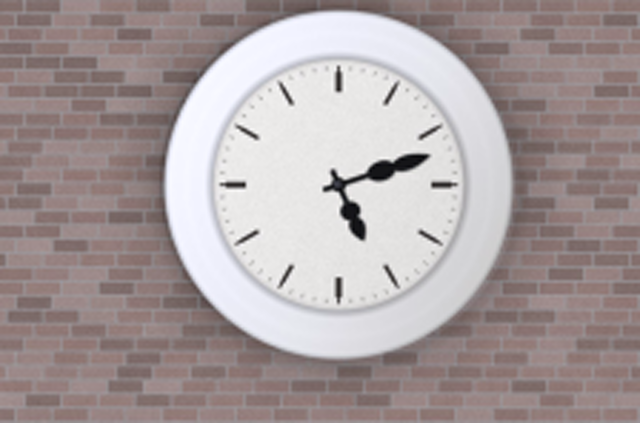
h=5 m=12
